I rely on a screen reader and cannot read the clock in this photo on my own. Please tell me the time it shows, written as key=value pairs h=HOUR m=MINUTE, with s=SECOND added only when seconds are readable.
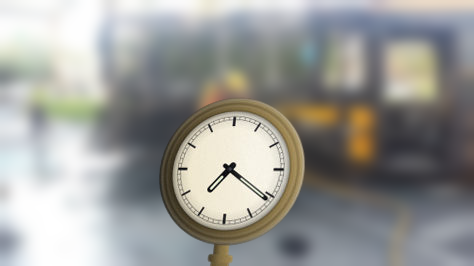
h=7 m=21
